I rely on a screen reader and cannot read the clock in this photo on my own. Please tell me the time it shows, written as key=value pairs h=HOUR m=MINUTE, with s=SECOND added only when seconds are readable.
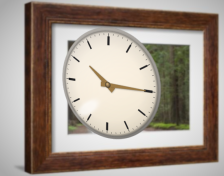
h=10 m=15
